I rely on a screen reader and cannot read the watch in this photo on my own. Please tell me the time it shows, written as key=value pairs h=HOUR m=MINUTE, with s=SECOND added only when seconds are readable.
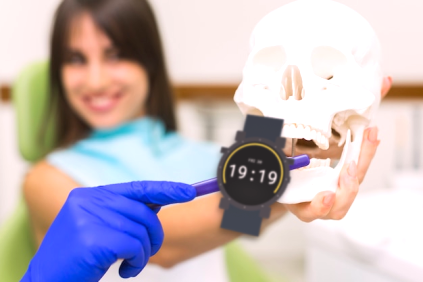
h=19 m=19
